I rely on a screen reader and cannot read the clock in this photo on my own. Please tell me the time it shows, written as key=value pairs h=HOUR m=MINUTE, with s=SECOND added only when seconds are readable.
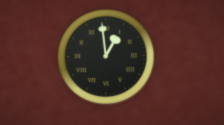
h=12 m=59
